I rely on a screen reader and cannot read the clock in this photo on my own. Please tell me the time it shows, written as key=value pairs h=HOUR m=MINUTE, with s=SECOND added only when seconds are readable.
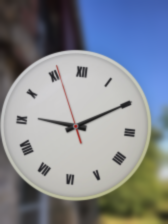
h=9 m=9 s=56
